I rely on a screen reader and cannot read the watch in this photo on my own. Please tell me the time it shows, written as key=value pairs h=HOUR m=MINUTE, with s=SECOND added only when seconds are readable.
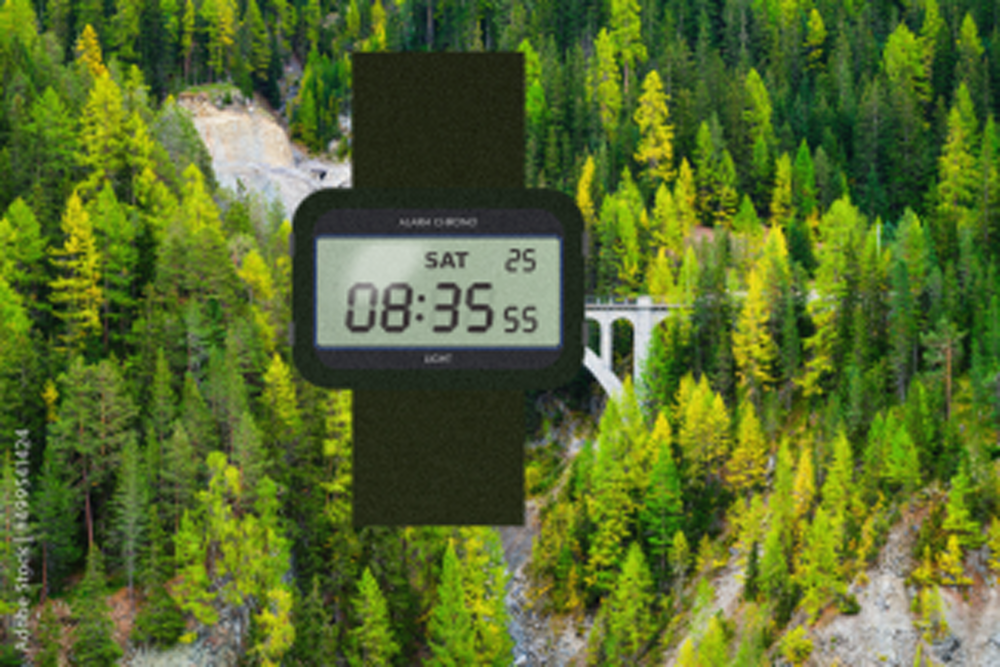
h=8 m=35 s=55
